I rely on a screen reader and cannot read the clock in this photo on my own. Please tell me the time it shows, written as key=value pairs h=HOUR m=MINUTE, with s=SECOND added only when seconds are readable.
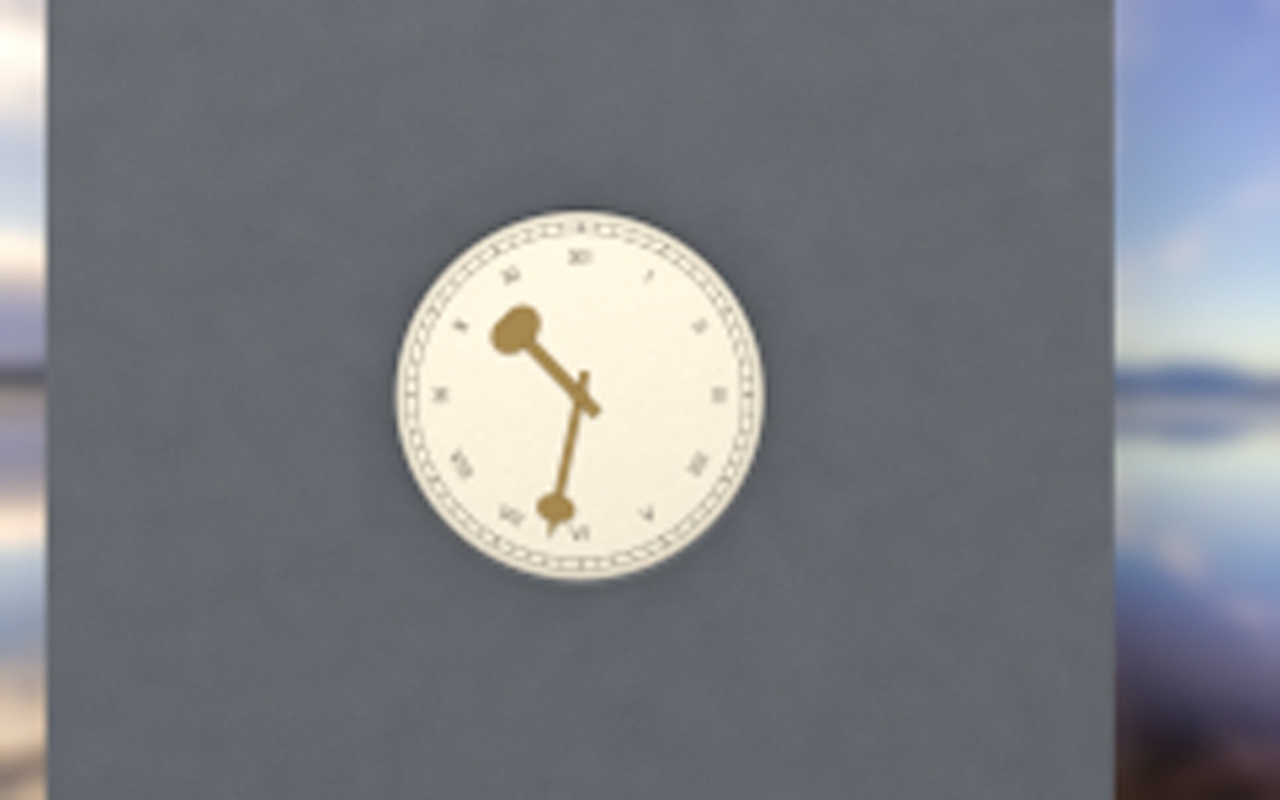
h=10 m=32
